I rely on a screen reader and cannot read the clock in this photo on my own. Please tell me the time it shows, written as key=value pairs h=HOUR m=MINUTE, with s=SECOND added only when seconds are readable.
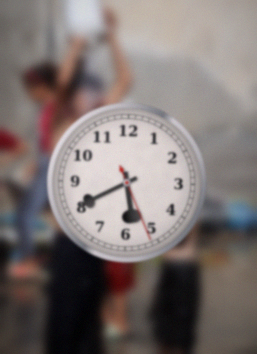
h=5 m=40 s=26
